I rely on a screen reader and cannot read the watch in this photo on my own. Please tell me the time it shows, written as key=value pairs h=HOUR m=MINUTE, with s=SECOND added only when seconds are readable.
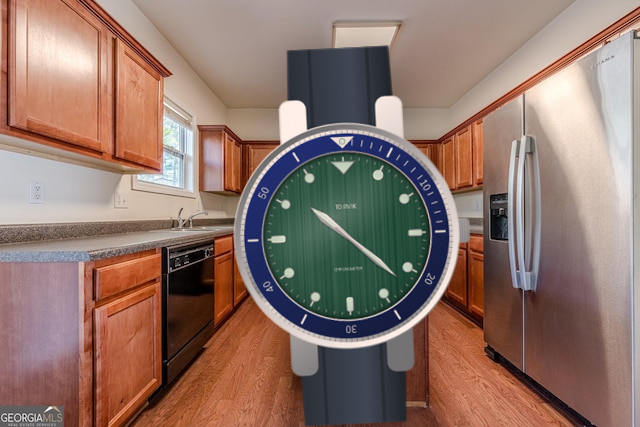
h=10 m=22
